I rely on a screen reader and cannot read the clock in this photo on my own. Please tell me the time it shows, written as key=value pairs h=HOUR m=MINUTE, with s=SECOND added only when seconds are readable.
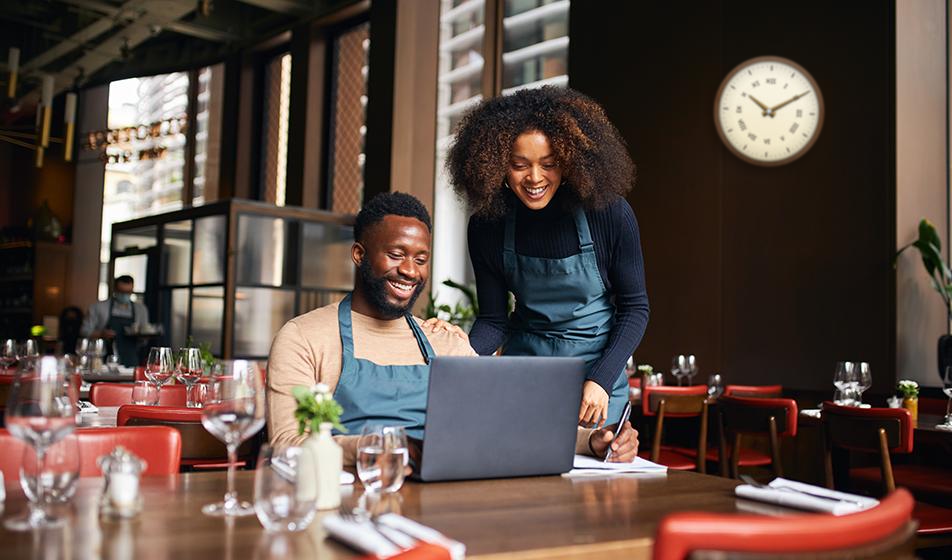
h=10 m=10
